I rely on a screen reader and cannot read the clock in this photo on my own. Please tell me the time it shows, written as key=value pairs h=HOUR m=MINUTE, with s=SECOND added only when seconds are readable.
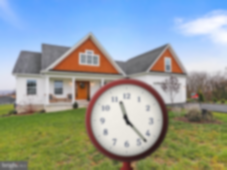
h=11 m=23
